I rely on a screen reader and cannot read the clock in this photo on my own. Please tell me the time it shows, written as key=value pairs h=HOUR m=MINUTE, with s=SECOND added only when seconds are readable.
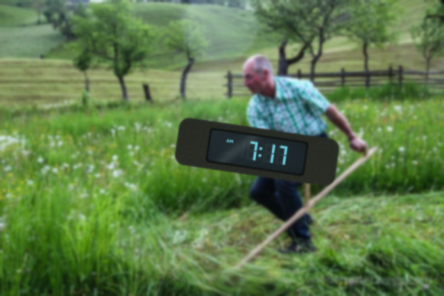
h=7 m=17
